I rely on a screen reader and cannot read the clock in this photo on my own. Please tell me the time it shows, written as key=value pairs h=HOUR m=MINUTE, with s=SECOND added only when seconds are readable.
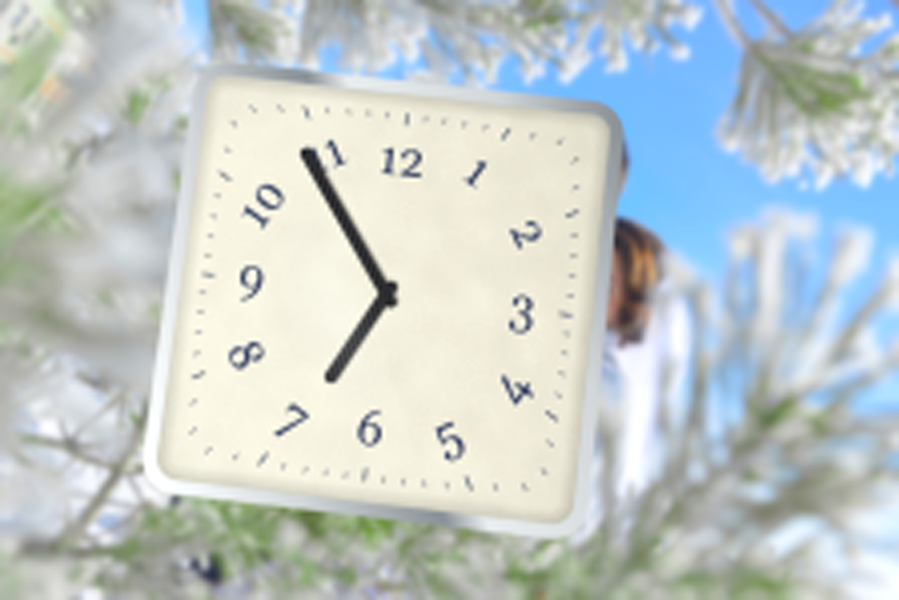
h=6 m=54
